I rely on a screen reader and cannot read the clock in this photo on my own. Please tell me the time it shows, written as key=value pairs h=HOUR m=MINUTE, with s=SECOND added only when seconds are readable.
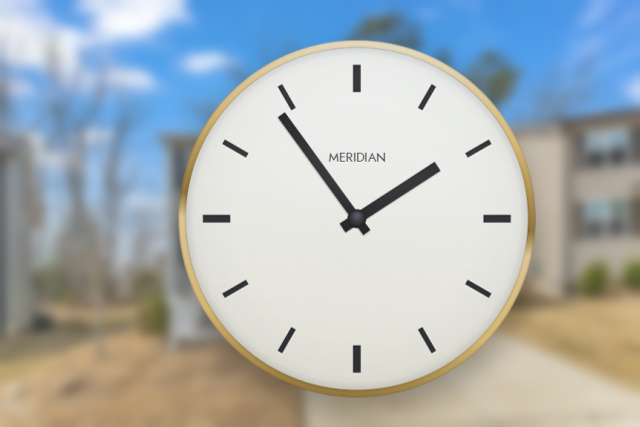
h=1 m=54
